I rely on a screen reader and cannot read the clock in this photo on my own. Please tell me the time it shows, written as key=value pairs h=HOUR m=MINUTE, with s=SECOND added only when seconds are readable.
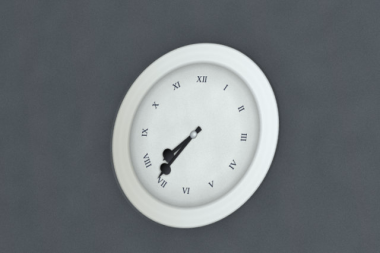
h=7 m=36
